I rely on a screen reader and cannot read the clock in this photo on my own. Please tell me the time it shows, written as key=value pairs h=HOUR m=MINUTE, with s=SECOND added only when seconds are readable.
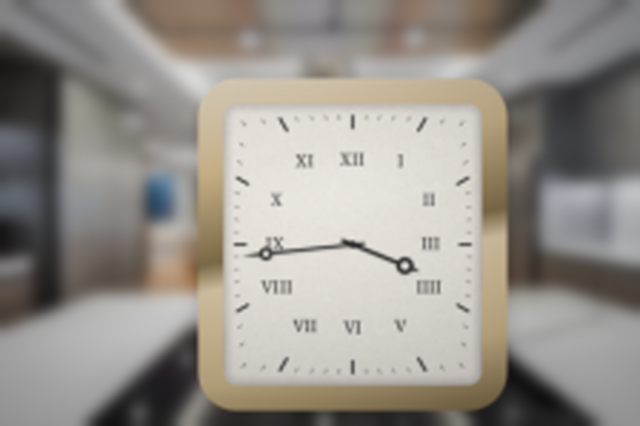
h=3 m=44
